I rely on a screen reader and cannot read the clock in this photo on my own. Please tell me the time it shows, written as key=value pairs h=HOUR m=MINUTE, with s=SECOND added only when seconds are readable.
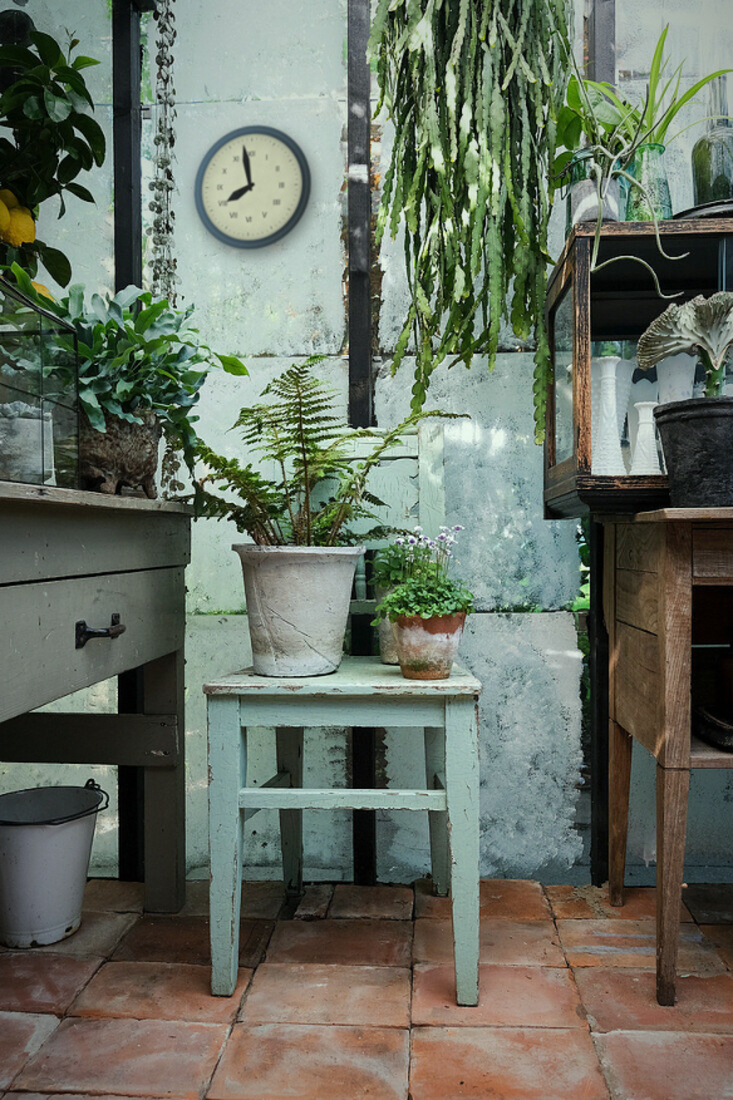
h=7 m=58
